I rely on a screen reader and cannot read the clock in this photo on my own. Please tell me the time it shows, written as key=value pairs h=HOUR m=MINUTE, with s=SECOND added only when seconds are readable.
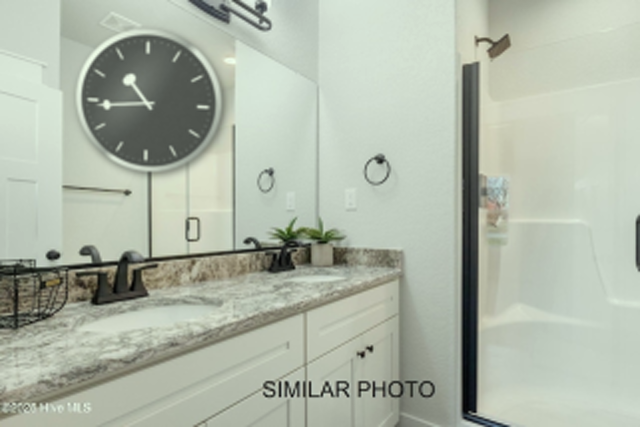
h=10 m=44
